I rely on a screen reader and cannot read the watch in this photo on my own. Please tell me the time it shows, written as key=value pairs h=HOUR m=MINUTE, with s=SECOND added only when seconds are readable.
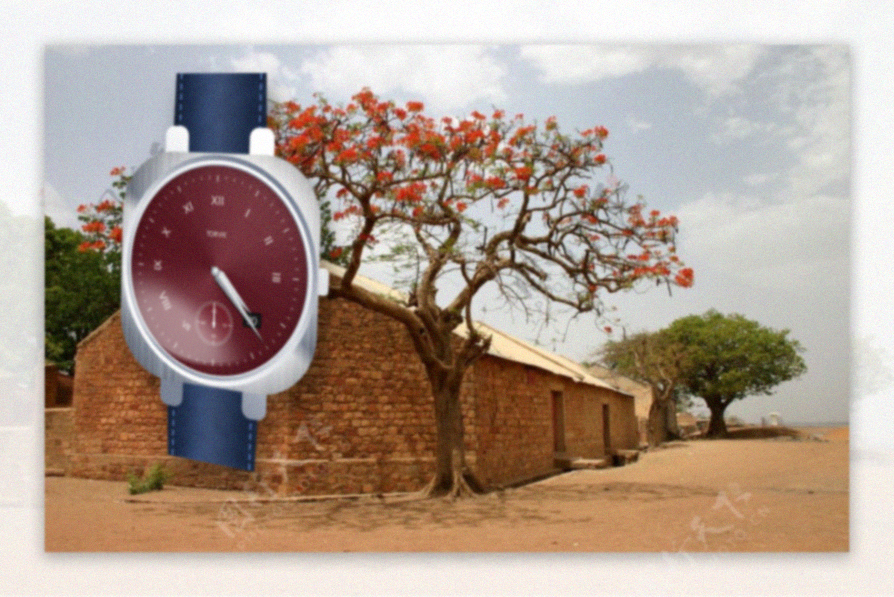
h=4 m=23
